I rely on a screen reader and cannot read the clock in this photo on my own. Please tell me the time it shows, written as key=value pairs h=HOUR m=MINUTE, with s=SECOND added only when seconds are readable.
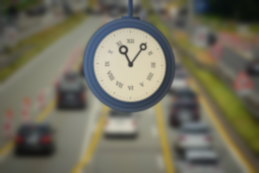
h=11 m=6
